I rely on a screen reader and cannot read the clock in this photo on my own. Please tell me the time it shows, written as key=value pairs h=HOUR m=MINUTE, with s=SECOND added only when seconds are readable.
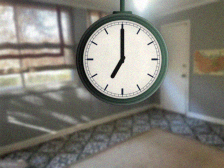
h=7 m=0
